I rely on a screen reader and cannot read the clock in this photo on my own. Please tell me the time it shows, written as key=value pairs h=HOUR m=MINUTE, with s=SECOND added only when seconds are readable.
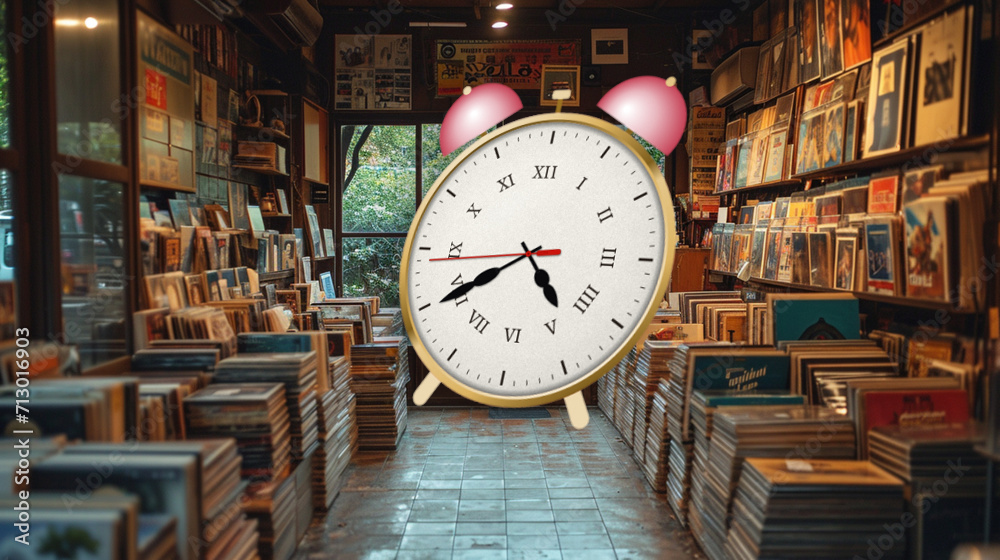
h=4 m=39 s=44
